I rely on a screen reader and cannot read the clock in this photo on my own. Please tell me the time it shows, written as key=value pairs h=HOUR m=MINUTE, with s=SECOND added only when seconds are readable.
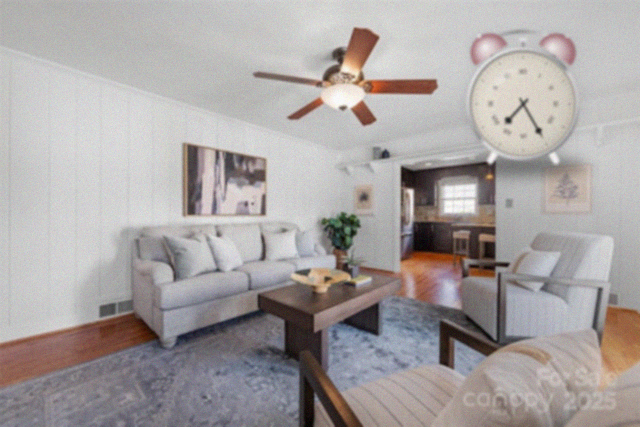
h=7 m=25
